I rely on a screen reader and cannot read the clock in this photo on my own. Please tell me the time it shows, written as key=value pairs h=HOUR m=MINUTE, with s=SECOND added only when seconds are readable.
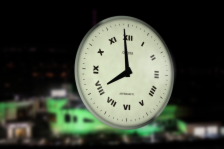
h=7 m=59
